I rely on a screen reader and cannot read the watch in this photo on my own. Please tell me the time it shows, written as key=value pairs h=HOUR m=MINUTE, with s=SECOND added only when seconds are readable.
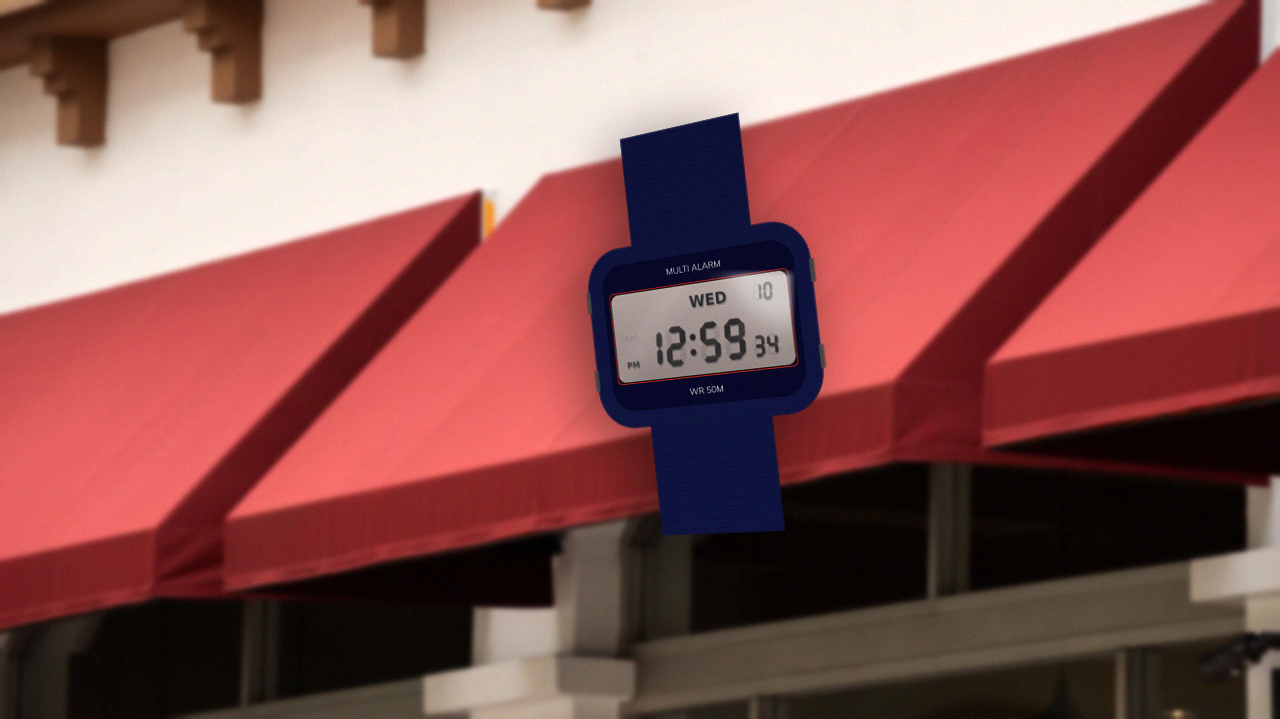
h=12 m=59 s=34
